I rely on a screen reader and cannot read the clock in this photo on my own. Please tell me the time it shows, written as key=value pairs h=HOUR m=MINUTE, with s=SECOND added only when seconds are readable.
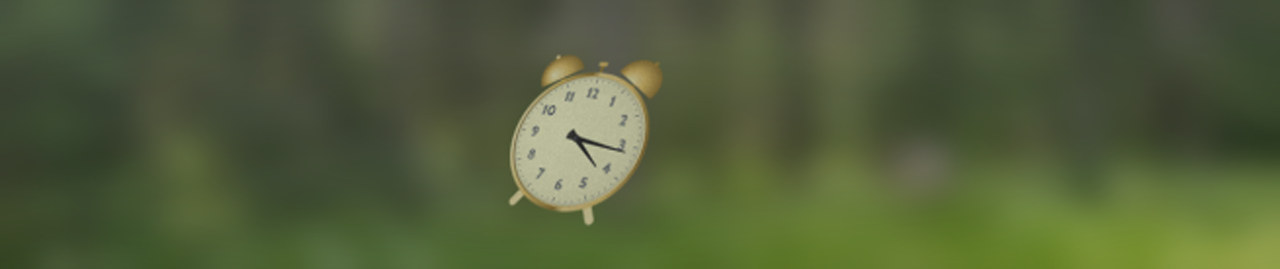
h=4 m=16
